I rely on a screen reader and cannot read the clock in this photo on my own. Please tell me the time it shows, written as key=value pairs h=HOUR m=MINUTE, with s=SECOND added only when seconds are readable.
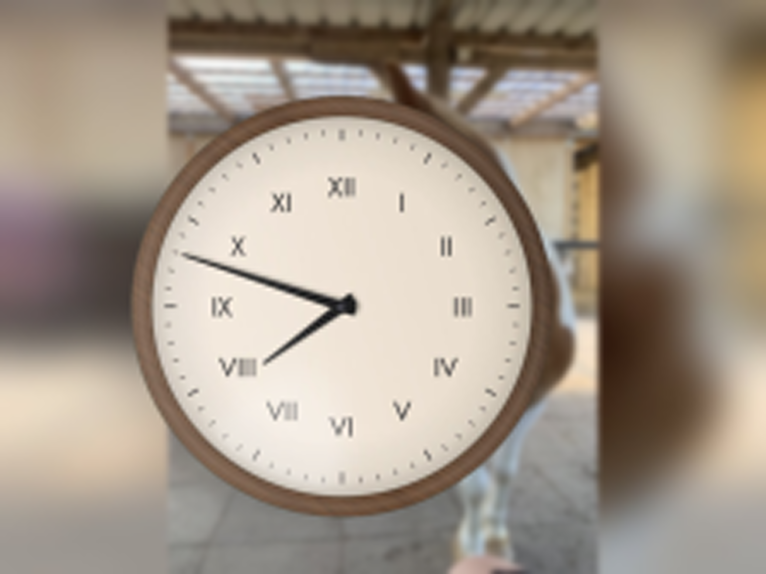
h=7 m=48
